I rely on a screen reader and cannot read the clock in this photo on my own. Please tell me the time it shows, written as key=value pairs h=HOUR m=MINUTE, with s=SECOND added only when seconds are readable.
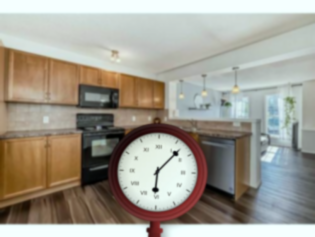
h=6 m=7
